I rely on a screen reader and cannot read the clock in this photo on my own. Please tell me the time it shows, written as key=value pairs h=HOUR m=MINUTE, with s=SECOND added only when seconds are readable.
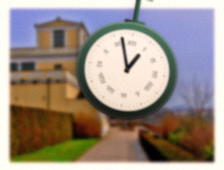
h=12 m=57
